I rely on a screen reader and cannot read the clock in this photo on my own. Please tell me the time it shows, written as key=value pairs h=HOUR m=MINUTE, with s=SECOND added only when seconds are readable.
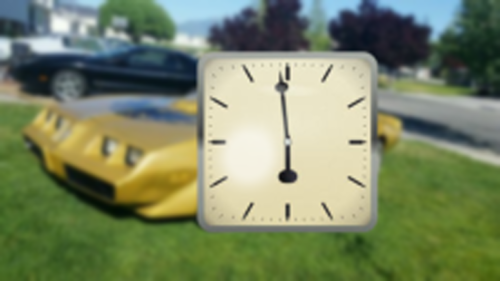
h=5 m=59
